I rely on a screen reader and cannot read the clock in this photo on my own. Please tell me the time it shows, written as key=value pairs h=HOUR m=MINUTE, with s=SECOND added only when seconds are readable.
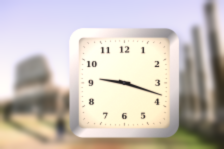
h=9 m=18
